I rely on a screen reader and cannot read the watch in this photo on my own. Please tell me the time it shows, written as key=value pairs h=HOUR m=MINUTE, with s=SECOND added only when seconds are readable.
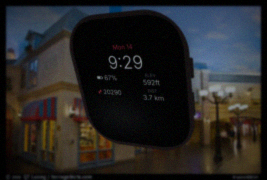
h=9 m=29
